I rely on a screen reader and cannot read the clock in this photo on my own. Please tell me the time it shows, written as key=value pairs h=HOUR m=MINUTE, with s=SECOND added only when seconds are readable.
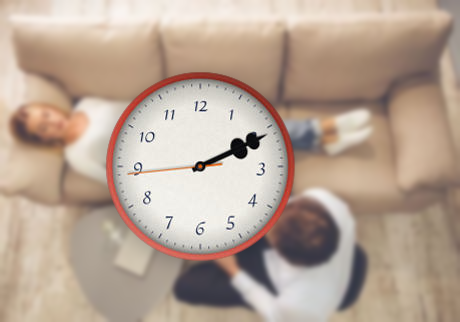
h=2 m=10 s=44
